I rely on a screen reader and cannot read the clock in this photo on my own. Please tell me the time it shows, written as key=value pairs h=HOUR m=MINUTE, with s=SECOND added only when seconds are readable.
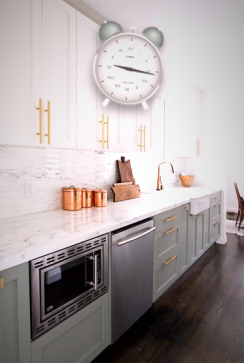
h=9 m=16
